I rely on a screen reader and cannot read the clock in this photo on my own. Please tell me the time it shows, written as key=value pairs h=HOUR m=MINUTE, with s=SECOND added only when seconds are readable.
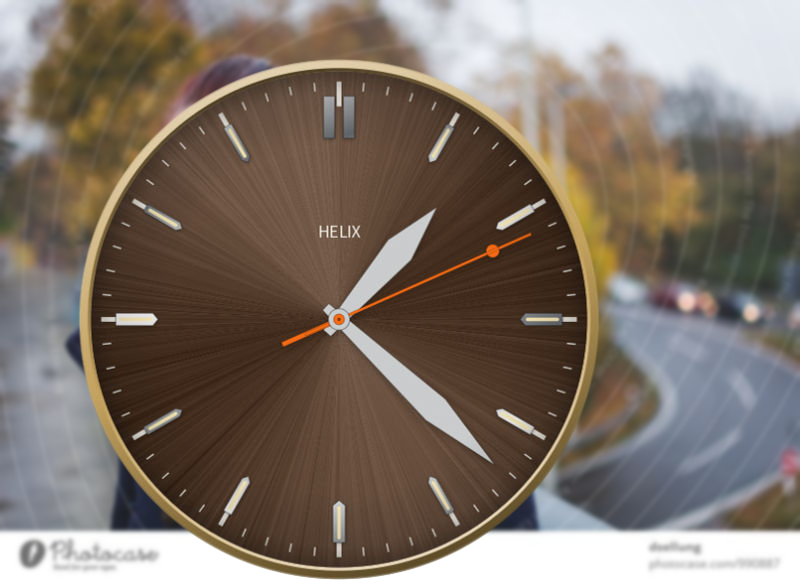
h=1 m=22 s=11
